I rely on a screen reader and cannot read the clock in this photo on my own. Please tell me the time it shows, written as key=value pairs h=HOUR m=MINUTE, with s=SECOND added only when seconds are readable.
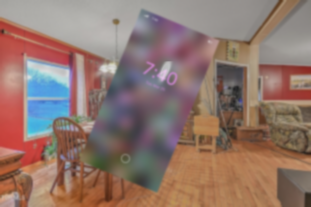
h=7 m=40
